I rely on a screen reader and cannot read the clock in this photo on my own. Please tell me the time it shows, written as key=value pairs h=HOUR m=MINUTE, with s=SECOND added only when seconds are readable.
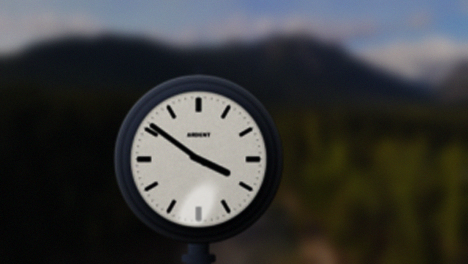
h=3 m=51
